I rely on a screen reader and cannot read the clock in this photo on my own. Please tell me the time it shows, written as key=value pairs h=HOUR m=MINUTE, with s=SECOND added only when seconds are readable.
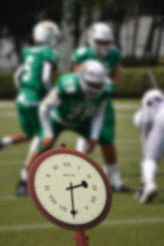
h=2 m=31
